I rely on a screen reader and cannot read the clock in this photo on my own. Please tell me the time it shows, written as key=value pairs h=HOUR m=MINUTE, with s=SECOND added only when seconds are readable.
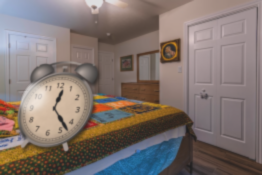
h=12 m=23
